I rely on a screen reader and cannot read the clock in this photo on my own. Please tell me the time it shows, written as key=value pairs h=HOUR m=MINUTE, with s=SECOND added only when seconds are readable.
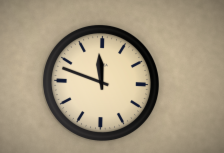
h=11 m=48
